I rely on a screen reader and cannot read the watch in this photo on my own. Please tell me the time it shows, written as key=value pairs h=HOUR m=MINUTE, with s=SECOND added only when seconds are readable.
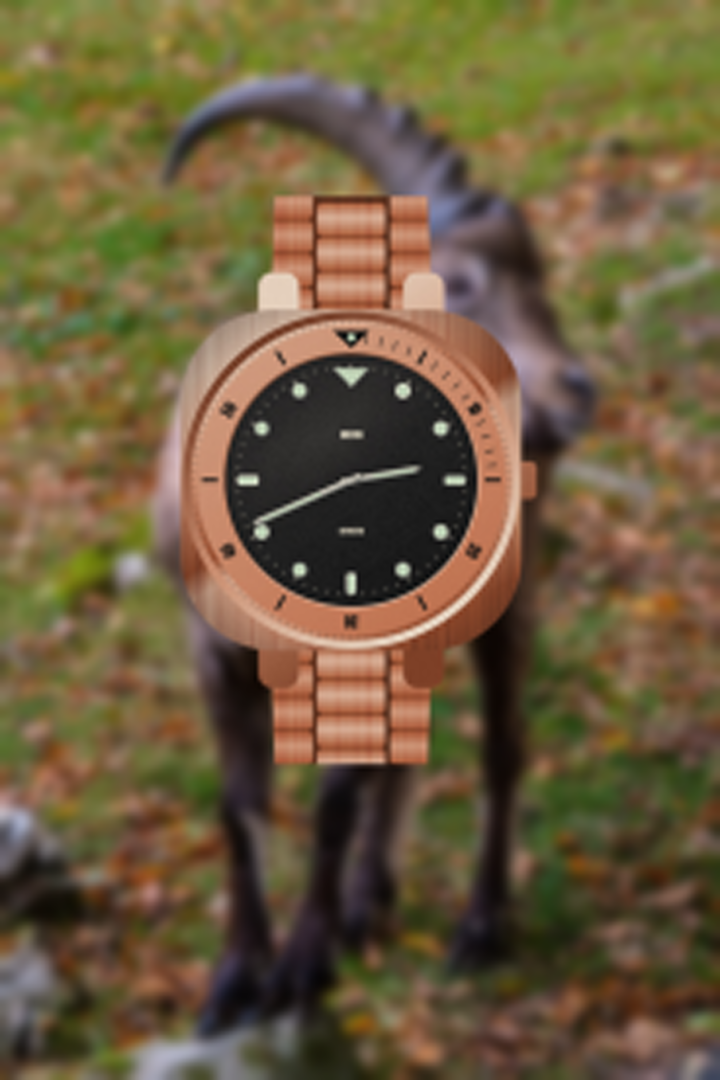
h=2 m=41
